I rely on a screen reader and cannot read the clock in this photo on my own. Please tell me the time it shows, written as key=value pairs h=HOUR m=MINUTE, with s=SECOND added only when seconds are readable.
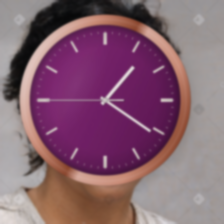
h=1 m=20 s=45
